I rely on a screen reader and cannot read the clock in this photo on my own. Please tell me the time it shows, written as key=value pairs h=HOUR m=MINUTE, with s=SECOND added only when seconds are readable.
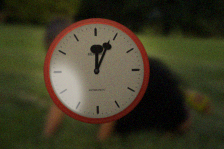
h=12 m=4
